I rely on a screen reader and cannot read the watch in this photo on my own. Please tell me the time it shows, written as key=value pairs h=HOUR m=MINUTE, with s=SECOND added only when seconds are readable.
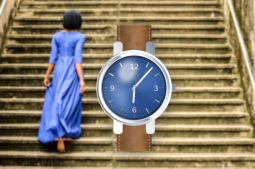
h=6 m=7
